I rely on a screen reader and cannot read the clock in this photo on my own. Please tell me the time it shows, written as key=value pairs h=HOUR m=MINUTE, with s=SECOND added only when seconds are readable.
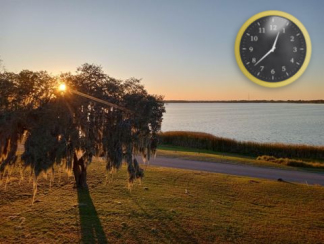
h=12 m=38
